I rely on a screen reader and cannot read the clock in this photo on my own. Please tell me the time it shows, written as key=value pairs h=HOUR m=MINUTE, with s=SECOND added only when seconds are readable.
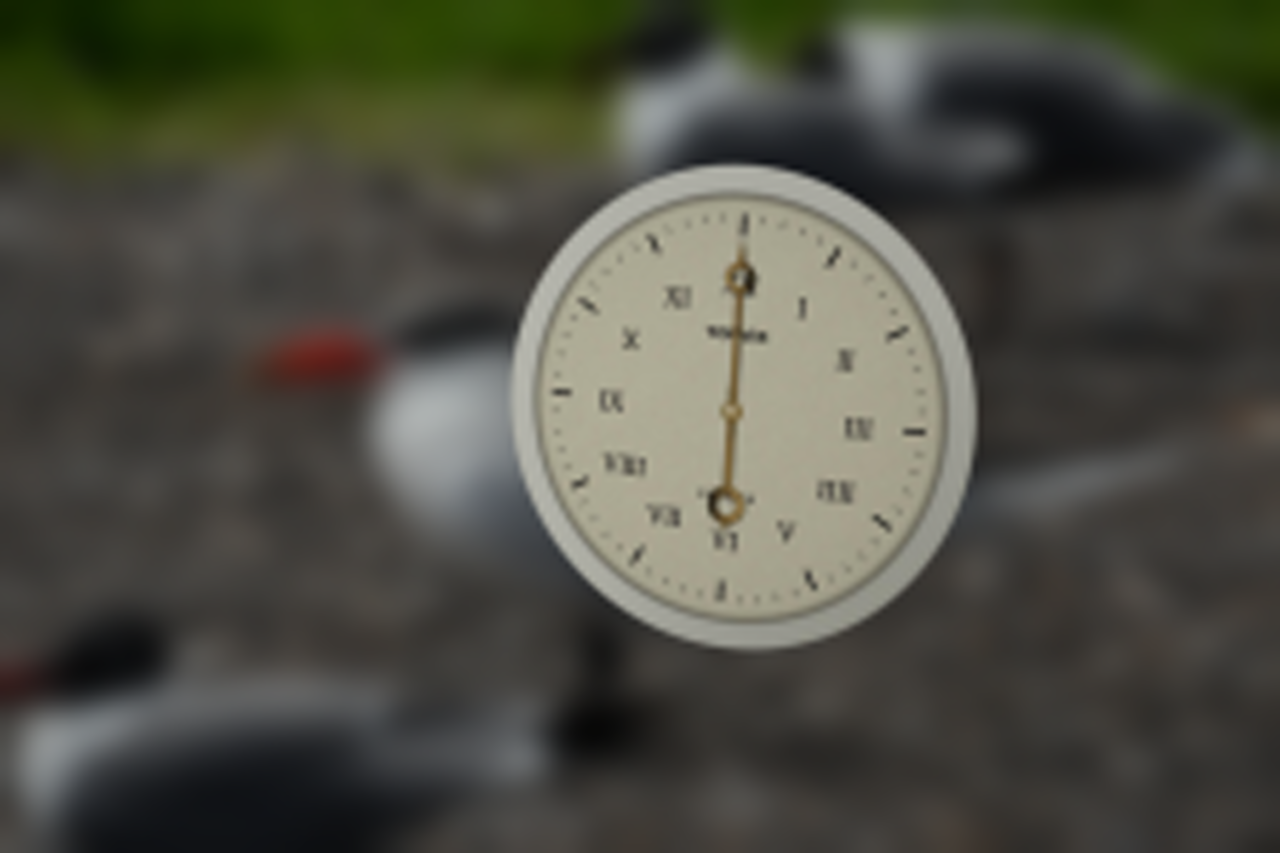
h=6 m=0
